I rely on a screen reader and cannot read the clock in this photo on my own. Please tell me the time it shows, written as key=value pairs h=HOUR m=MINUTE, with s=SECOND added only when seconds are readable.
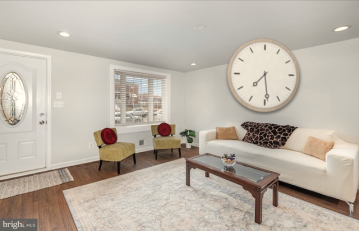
h=7 m=29
